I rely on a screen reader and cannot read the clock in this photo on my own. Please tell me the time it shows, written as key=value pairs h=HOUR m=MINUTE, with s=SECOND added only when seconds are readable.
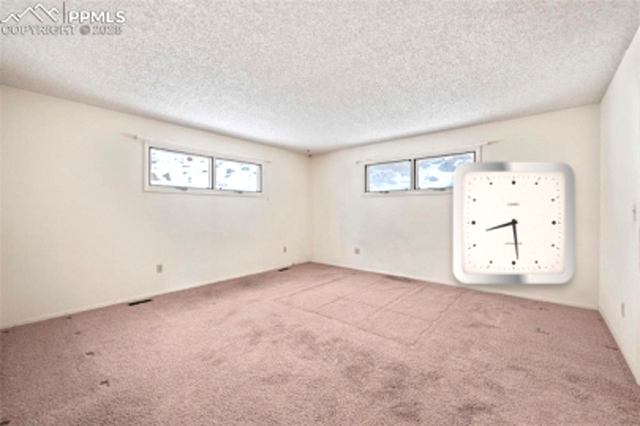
h=8 m=29
